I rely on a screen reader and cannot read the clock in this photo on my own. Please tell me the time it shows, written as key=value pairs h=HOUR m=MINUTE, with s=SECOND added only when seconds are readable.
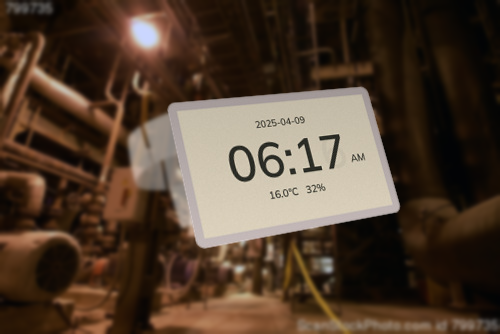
h=6 m=17
